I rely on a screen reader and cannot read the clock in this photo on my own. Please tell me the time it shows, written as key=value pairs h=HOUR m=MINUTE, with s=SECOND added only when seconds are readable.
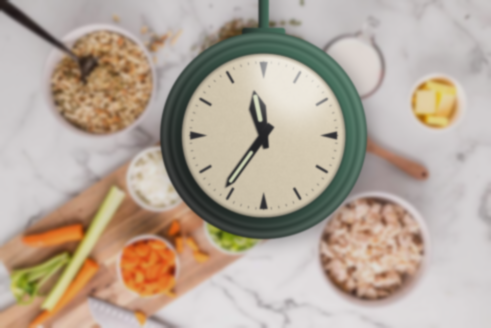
h=11 m=36
